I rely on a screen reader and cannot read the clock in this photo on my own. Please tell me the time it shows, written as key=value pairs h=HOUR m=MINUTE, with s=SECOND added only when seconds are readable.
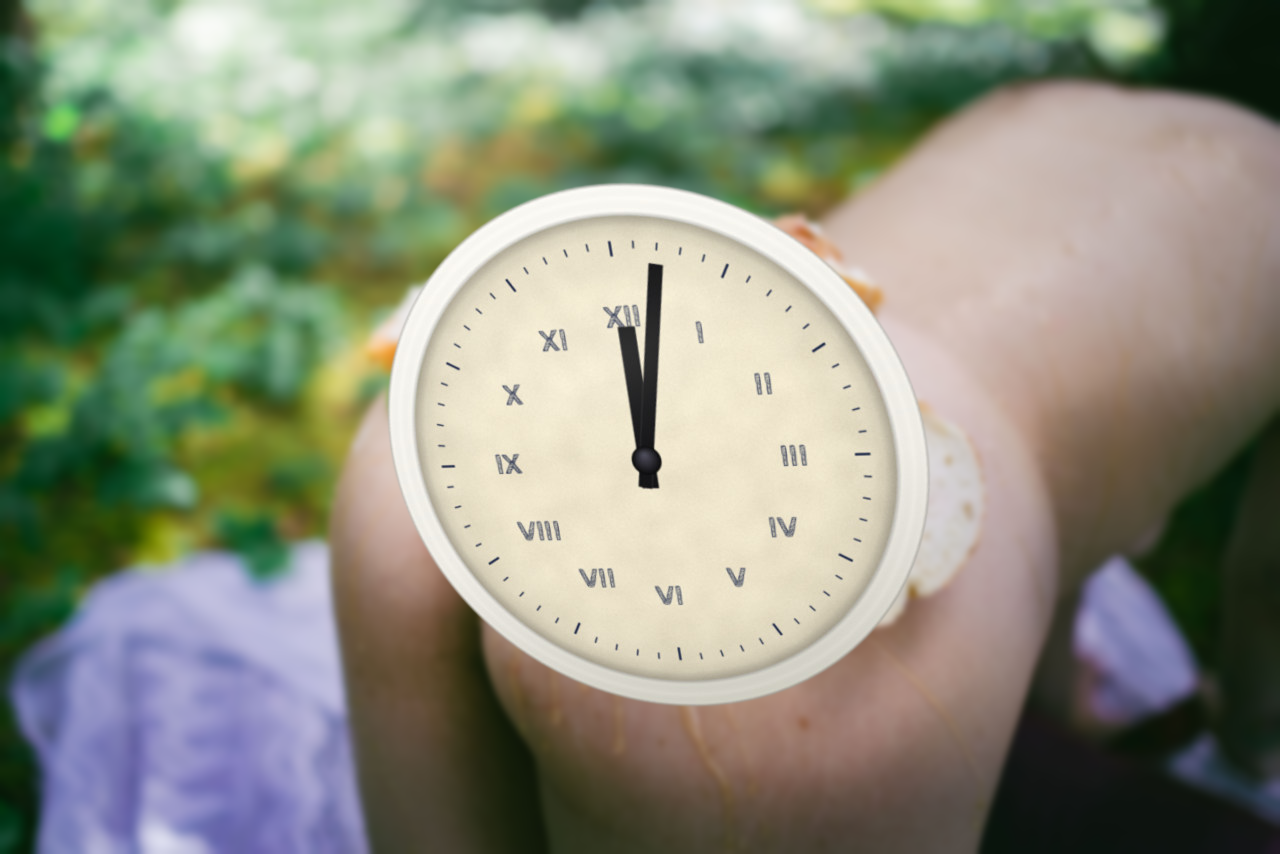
h=12 m=2
